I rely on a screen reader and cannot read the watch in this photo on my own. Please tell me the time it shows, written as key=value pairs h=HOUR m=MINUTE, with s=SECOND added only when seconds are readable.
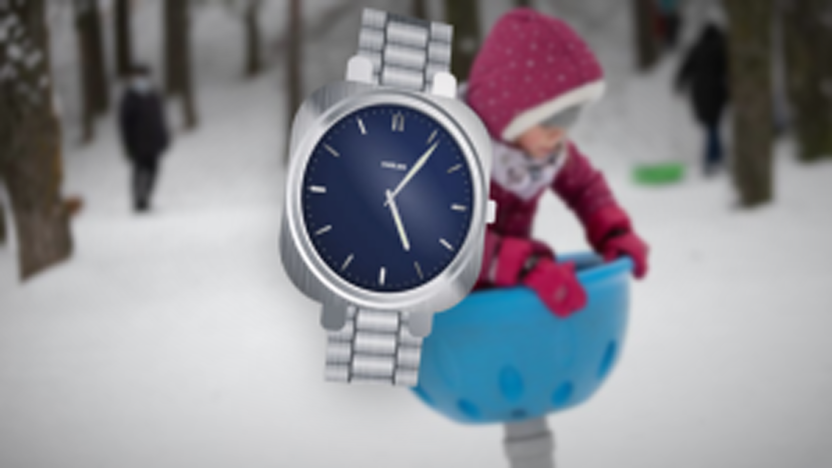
h=5 m=6
